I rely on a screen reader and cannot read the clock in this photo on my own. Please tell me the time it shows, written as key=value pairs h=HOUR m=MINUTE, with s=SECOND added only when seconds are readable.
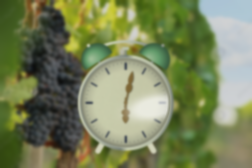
h=6 m=2
